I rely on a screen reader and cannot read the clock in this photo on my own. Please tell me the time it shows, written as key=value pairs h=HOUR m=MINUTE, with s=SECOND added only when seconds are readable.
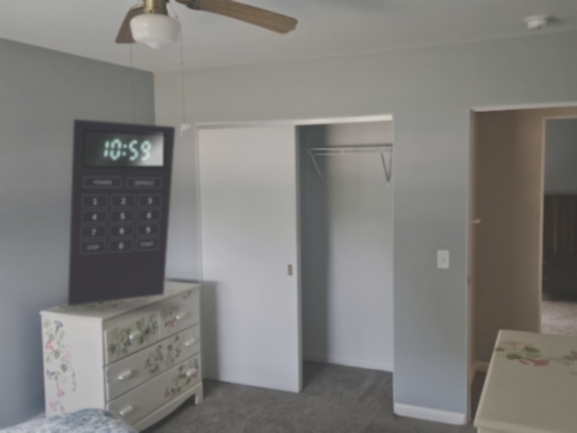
h=10 m=59
